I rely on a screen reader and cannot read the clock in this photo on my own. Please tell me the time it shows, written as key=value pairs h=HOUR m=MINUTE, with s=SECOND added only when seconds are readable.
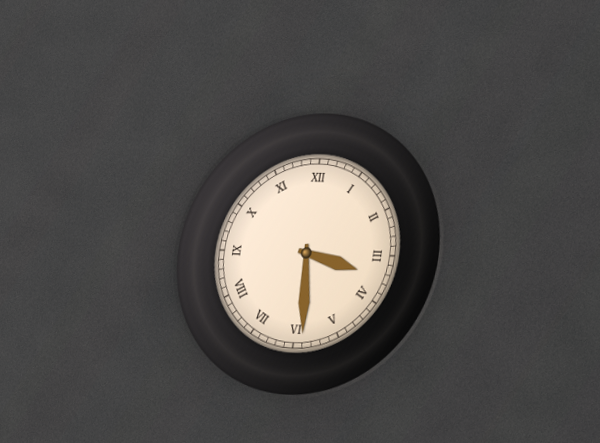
h=3 m=29
